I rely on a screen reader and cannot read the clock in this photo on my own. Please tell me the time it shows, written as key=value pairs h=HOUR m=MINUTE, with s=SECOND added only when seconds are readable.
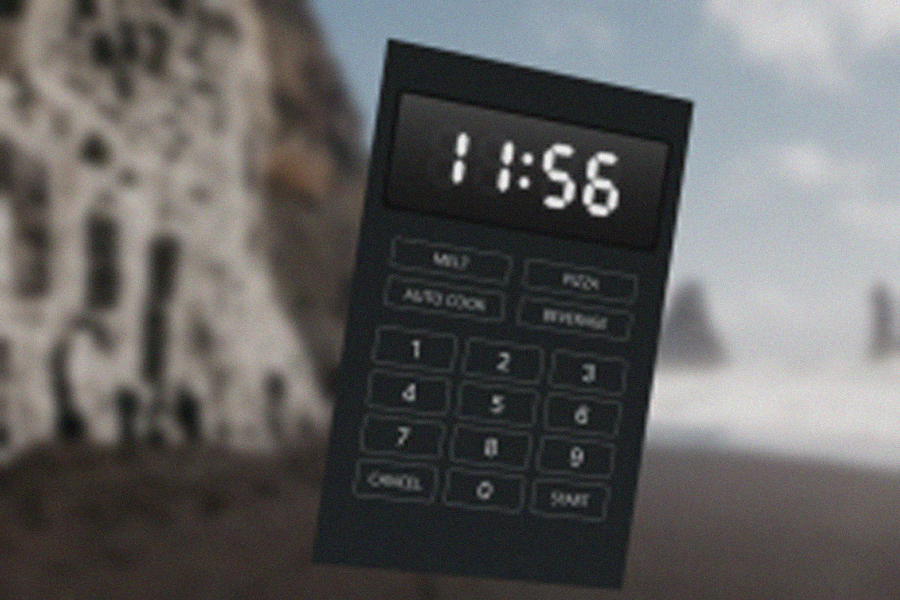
h=11 m=56
